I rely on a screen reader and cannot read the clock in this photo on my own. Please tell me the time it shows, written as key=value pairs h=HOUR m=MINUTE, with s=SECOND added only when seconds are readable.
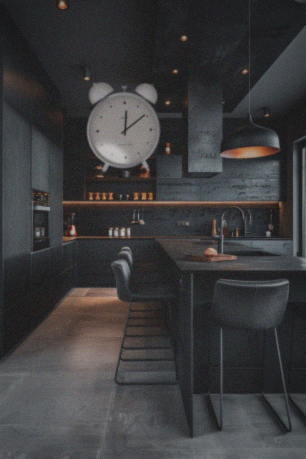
h=12 m=9
